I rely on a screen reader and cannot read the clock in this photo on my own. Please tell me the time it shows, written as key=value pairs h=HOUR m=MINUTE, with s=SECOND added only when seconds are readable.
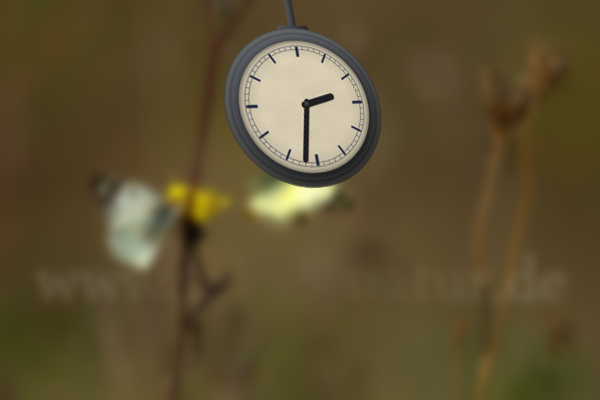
h=2 m=32
